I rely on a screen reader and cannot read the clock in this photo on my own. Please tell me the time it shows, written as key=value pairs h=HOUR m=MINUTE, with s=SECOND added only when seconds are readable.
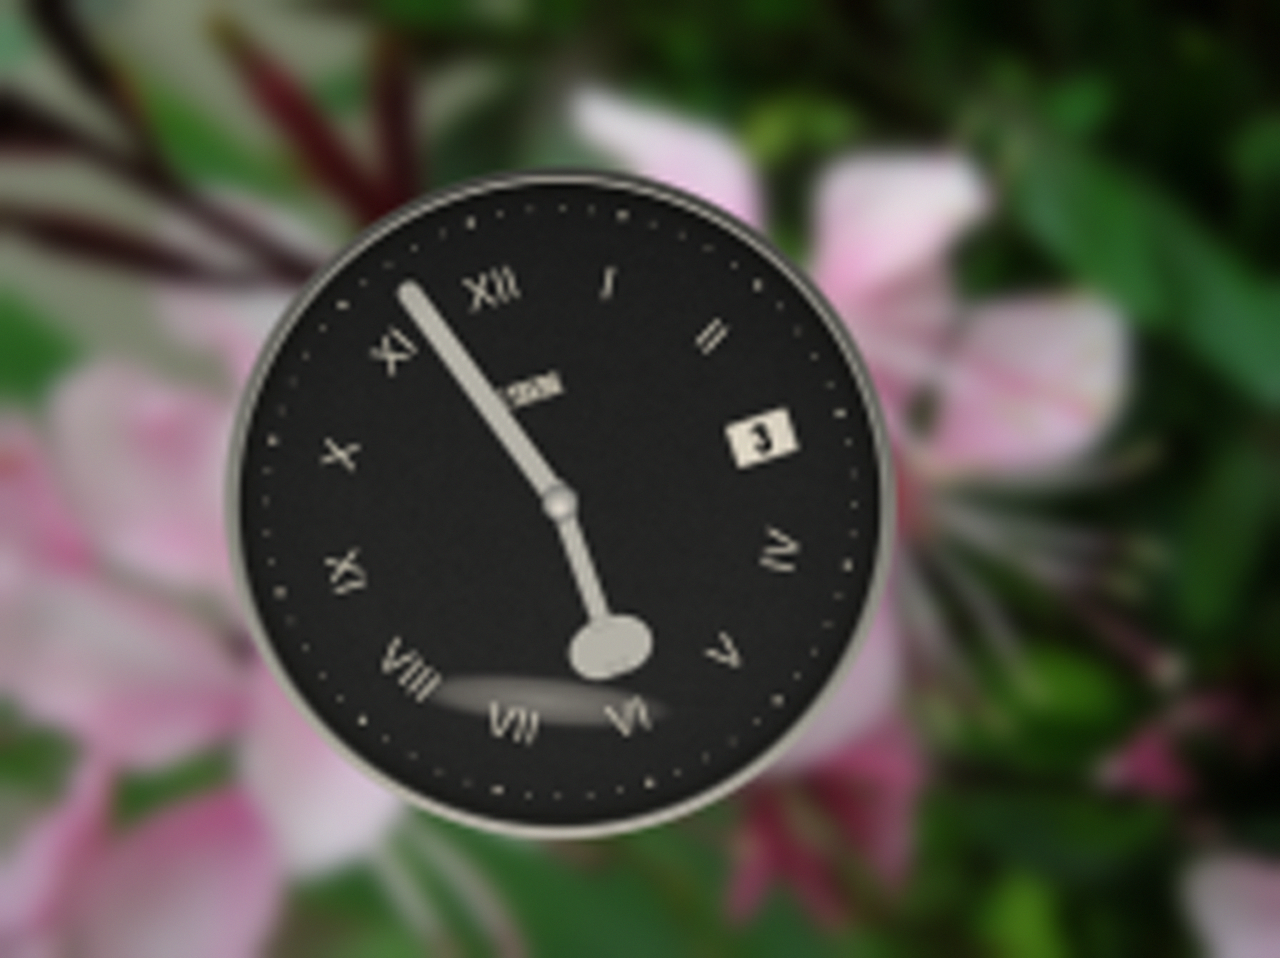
h=5 m=57
